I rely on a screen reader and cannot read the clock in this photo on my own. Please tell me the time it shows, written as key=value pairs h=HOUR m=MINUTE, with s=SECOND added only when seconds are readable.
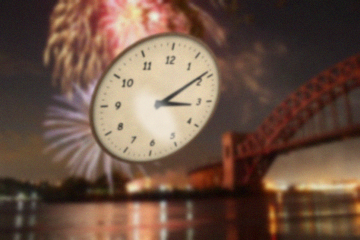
h=3 m=9
